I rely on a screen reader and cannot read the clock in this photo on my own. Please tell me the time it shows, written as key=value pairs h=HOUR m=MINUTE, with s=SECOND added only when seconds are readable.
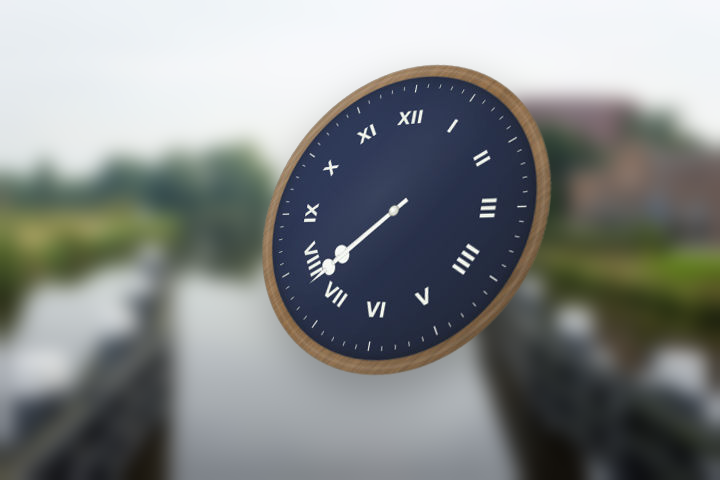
h=7 m=38
